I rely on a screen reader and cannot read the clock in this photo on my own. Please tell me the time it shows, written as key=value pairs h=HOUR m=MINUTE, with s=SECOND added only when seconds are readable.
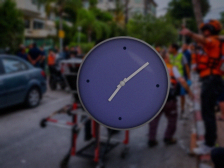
h=7 m=8
